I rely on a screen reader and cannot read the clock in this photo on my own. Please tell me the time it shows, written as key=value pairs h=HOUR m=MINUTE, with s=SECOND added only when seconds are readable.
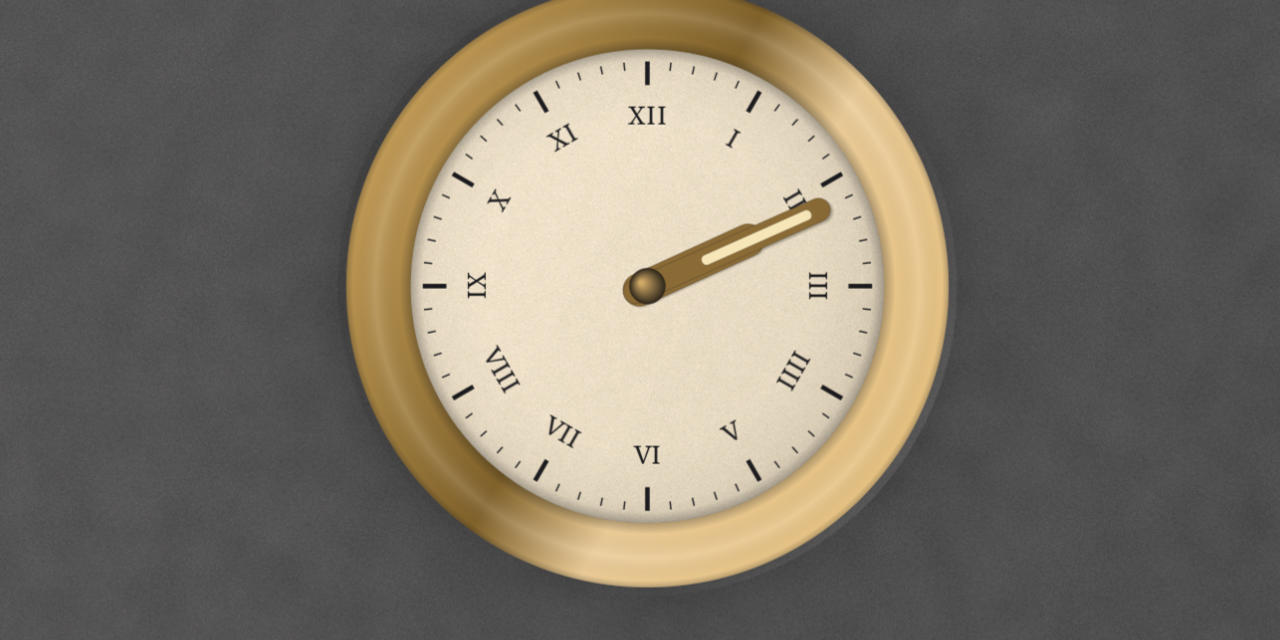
h=2 m=11
